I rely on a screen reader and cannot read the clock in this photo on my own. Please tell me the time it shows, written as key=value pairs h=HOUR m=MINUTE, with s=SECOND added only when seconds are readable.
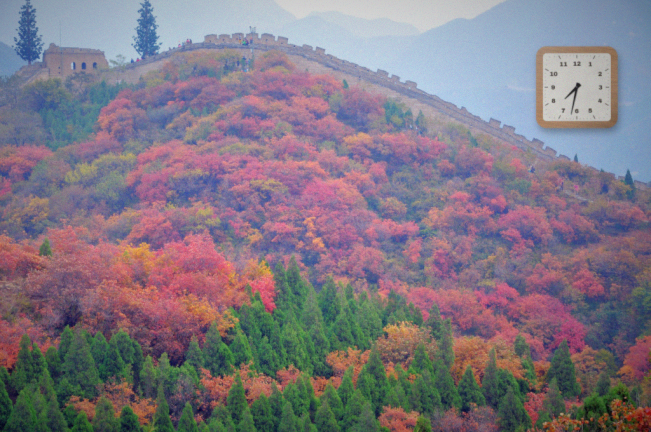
h=7 m=32
